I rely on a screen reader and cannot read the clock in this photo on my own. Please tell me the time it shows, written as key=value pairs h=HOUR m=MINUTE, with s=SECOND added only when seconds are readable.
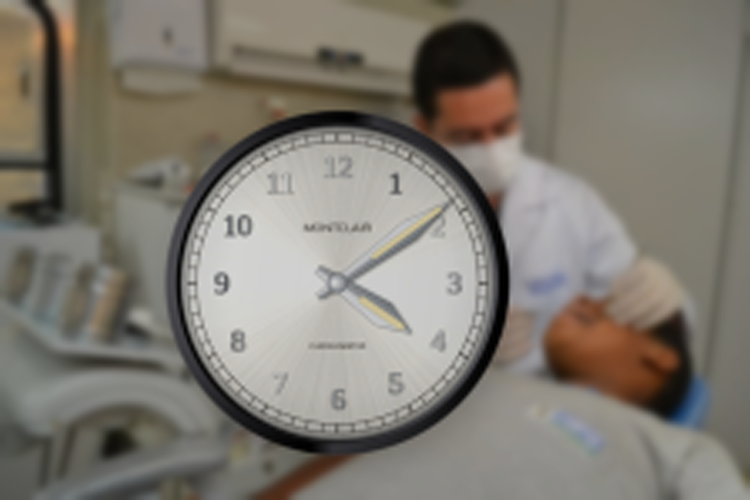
h=4 m=9
